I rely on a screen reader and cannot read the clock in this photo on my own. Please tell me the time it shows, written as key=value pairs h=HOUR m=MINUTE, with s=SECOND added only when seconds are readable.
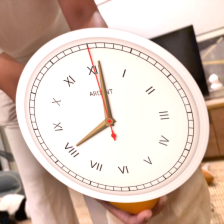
h=8 m=1 s=0
